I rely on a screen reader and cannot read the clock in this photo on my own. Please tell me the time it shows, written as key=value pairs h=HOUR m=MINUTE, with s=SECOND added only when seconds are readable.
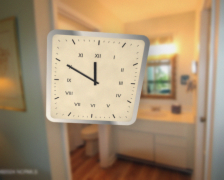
h=11 m=50
